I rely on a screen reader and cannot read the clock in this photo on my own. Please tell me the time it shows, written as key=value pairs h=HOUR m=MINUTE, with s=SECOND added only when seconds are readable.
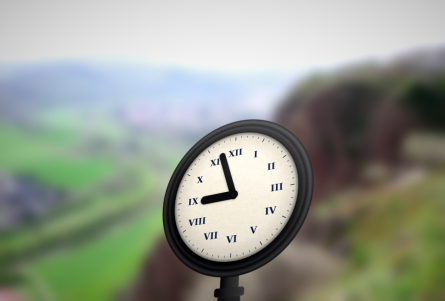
h=8 m=57
